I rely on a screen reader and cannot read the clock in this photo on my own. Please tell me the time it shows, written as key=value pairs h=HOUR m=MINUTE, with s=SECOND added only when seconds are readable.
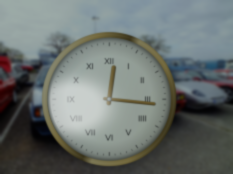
h=12 m=16
